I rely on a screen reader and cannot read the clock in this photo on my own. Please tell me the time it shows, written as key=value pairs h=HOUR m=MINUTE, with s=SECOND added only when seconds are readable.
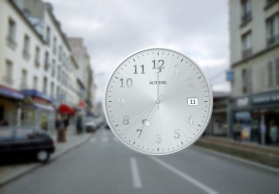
h=7 m=0
